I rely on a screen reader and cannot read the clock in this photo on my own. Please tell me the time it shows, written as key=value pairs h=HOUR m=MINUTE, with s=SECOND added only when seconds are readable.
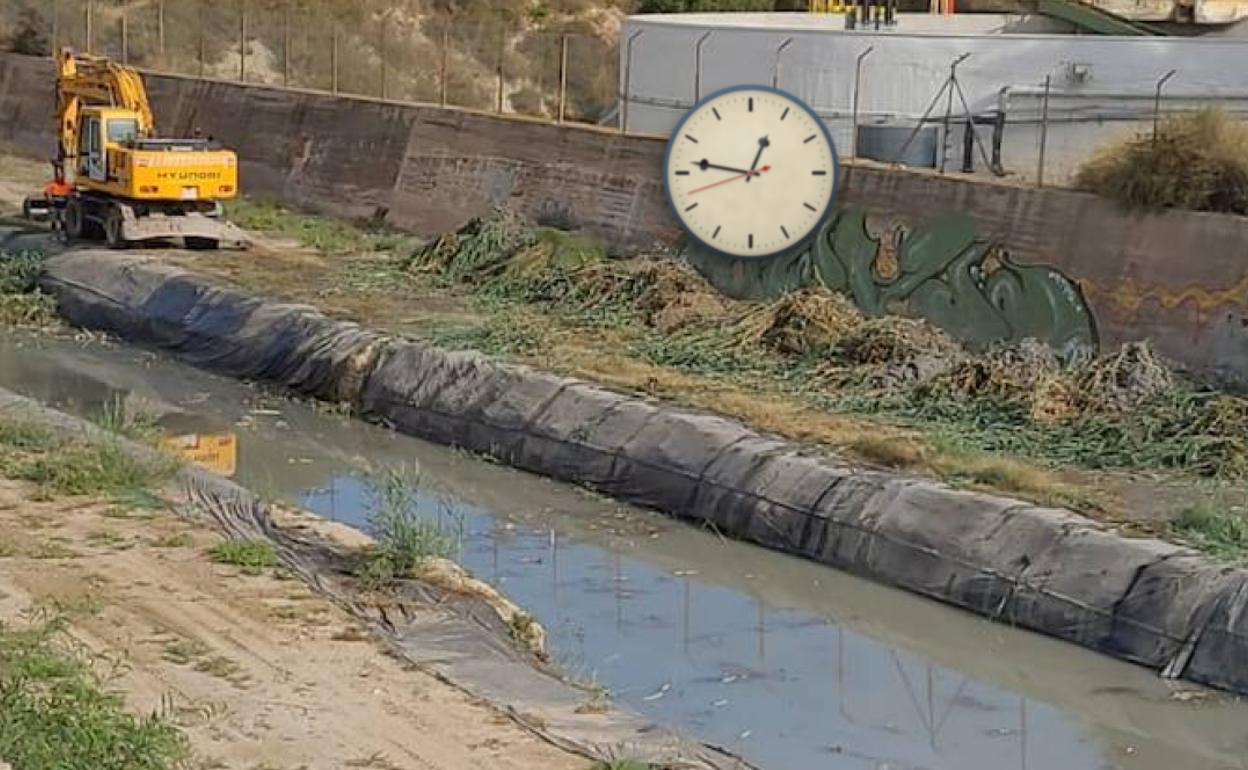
h=12 m=46 s=42
